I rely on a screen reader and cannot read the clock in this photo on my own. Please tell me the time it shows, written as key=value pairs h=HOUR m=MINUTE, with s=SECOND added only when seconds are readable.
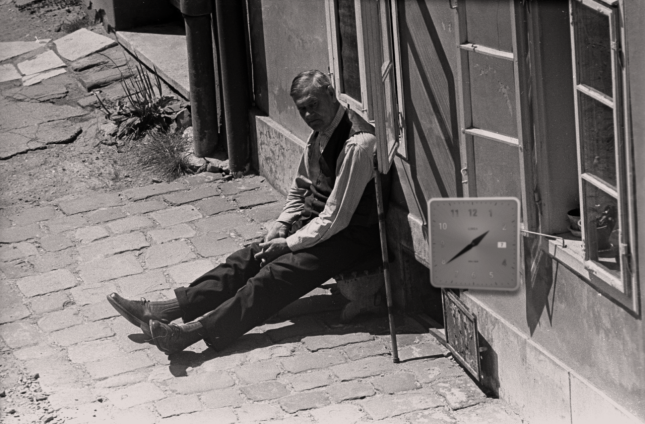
h=1 m=39
